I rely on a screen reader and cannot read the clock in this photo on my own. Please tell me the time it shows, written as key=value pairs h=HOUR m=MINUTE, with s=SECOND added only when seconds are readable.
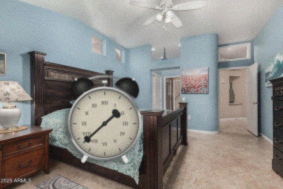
h=1 m=38
